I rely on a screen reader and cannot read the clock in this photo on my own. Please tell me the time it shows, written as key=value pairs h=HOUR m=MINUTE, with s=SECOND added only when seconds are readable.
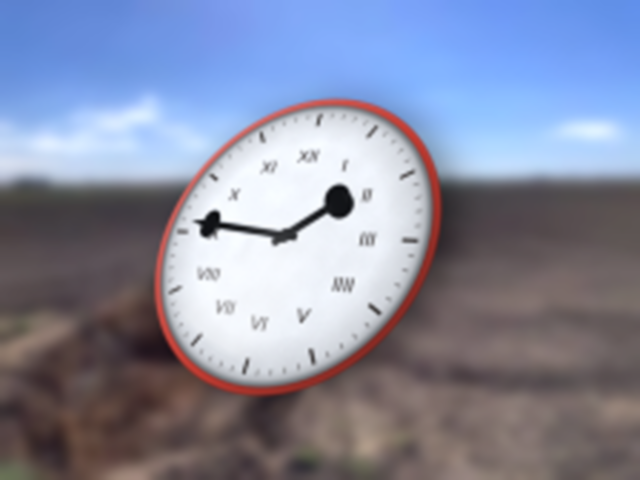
h=1 m=46
